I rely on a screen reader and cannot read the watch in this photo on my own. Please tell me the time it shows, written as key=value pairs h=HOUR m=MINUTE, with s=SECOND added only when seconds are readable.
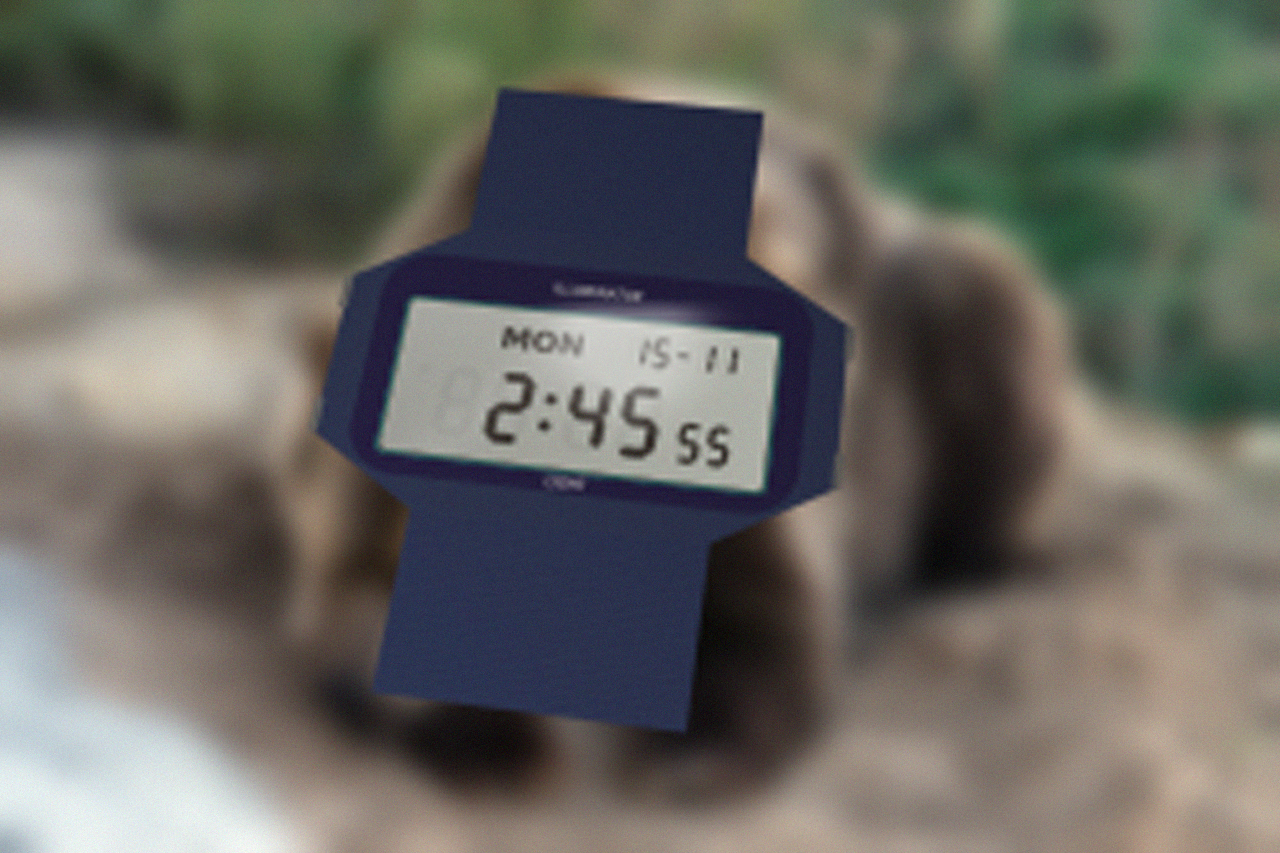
h=2 m=45 s=55
